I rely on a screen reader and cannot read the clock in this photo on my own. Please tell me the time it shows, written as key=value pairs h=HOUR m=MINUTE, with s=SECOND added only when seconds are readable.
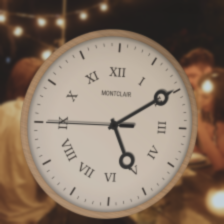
h=5 m=9 s=45
